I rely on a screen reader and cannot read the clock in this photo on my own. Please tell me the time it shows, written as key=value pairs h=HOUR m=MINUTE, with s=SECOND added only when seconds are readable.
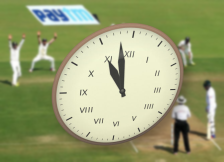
h=10 m=58
